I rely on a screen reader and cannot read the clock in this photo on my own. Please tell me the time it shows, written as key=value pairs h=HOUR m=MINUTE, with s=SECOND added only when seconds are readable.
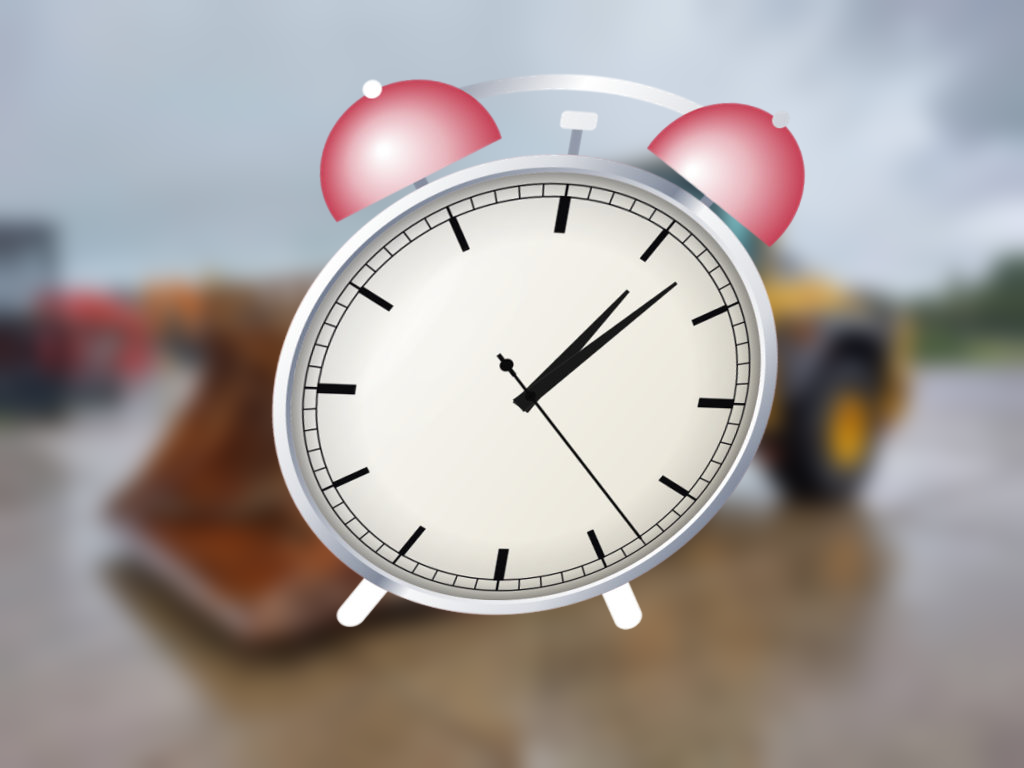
h=1 m=7 s=23
